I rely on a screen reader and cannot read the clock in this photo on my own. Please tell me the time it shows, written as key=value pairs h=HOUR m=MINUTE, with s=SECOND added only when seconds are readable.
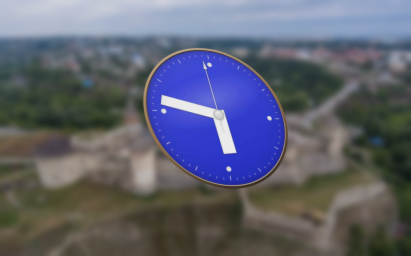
h=5 m=46 s=59
